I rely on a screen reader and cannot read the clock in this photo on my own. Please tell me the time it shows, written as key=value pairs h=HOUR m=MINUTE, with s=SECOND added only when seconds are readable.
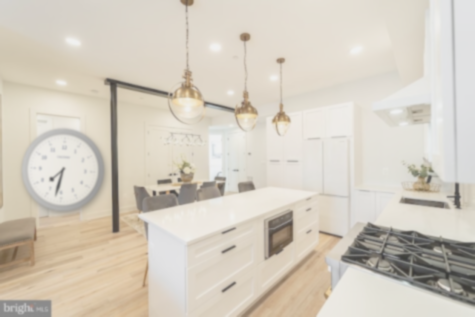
h=7 m=32
